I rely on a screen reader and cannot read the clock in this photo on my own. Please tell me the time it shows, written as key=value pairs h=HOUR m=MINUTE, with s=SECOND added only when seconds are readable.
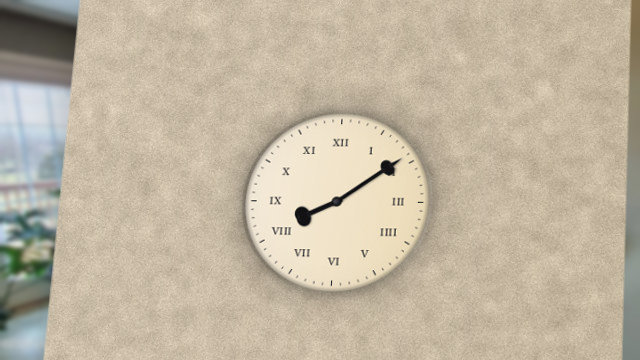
h=8 m=9
